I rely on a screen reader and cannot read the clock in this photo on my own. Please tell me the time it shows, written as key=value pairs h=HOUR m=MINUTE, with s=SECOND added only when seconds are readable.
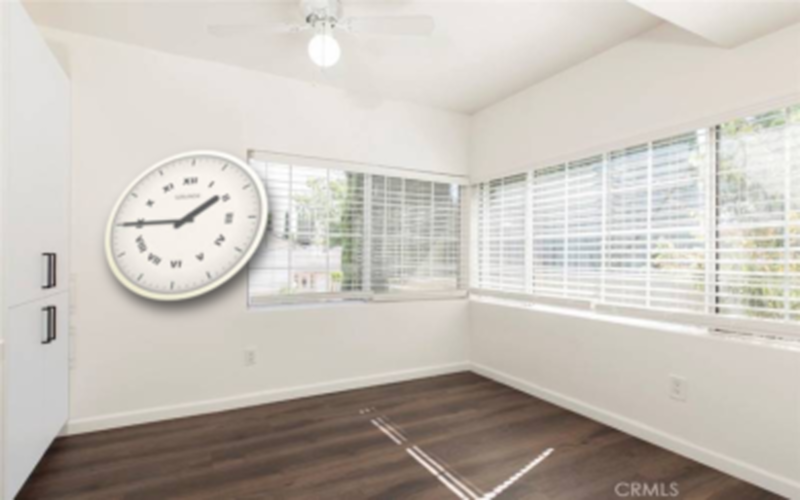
h=1 m=45
